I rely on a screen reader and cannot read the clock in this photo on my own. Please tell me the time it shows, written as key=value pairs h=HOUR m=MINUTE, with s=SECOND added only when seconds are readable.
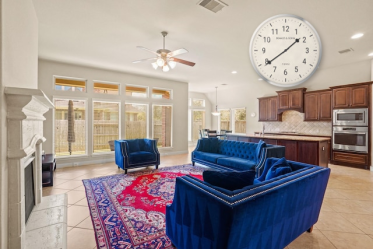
h=1 m=39
